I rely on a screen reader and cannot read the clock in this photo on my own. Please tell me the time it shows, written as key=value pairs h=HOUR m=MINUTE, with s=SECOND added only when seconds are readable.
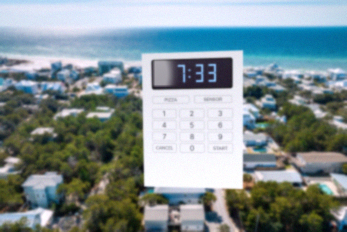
h=7 m=33
